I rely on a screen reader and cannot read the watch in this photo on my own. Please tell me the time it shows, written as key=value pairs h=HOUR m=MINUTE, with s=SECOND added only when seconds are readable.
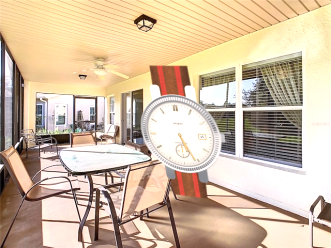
h=5 m=26
